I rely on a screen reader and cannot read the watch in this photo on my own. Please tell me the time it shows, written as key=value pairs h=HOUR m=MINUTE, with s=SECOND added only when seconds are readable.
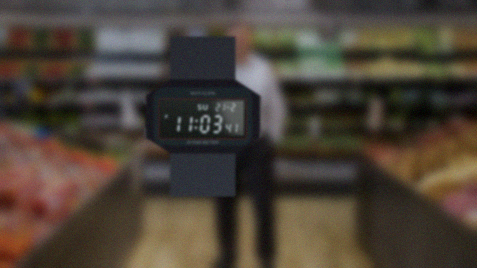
h=11 m=3
